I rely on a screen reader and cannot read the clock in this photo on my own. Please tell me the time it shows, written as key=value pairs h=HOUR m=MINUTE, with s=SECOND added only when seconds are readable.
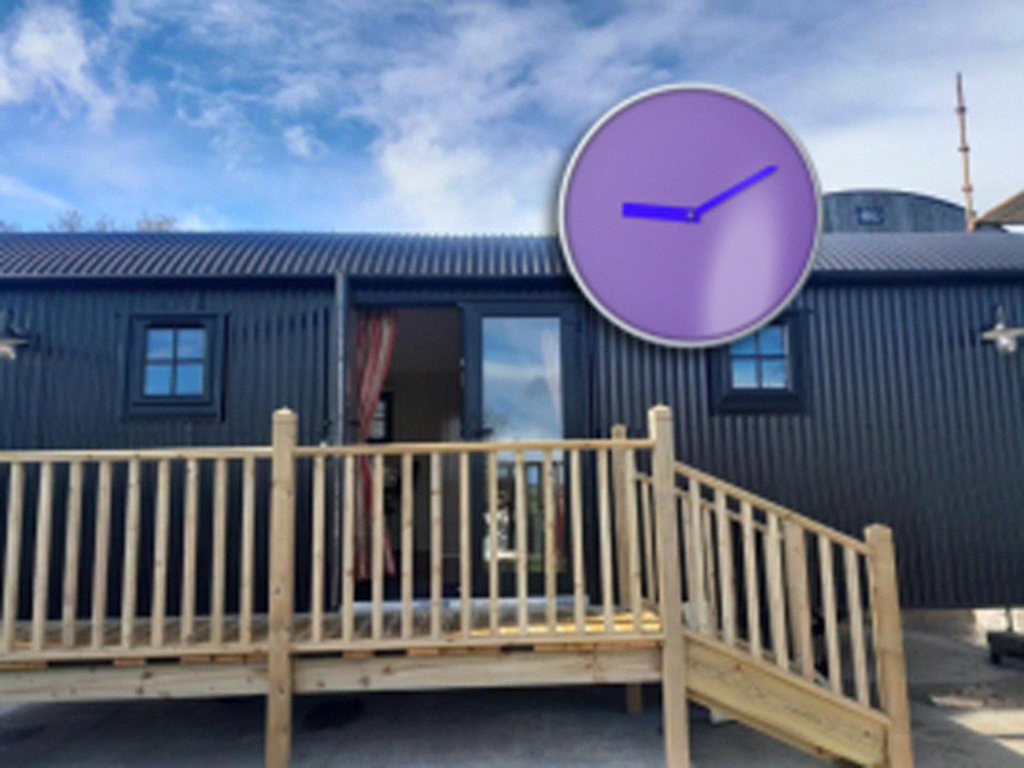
h=9 m=10
